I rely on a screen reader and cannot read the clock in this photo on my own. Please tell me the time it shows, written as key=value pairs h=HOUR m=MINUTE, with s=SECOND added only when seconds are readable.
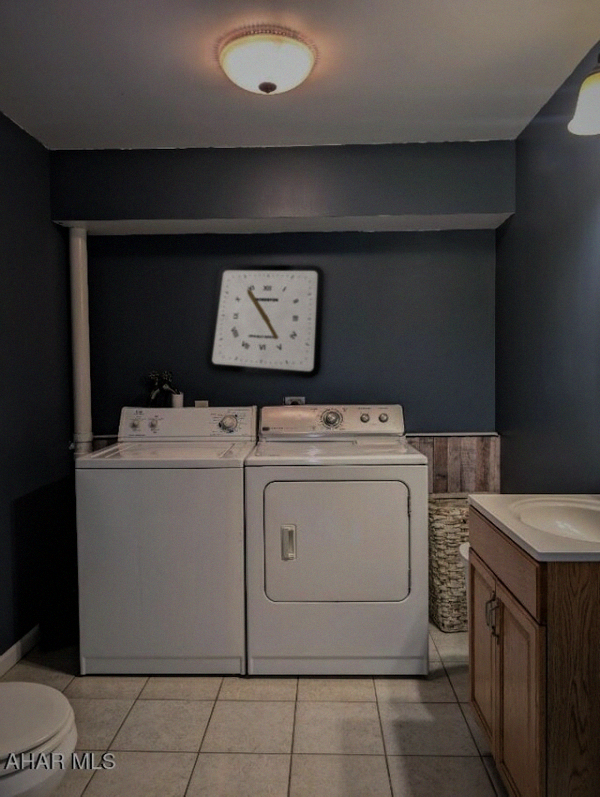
h=4 m=54
